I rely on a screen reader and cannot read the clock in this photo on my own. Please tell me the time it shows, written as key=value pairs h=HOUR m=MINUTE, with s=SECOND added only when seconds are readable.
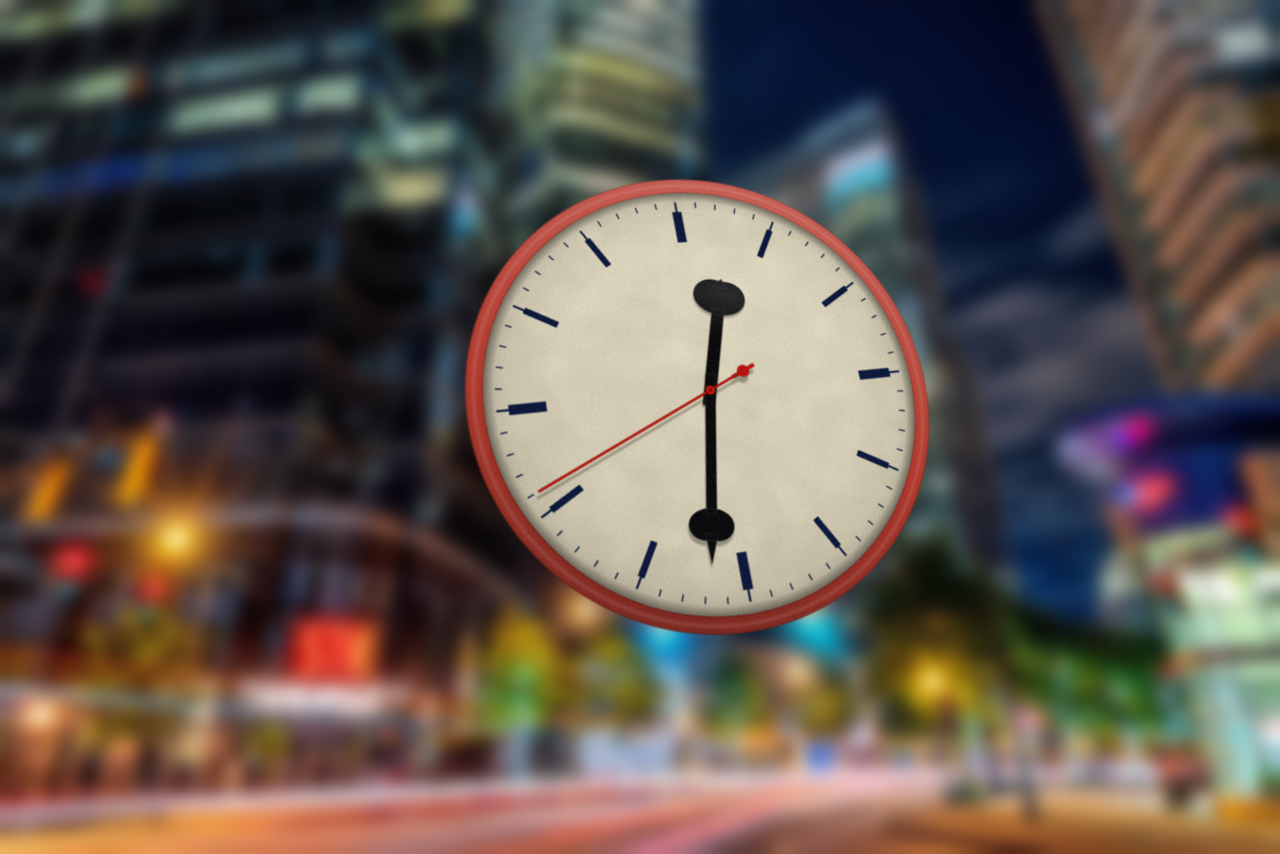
h=12 m=31 s=41
